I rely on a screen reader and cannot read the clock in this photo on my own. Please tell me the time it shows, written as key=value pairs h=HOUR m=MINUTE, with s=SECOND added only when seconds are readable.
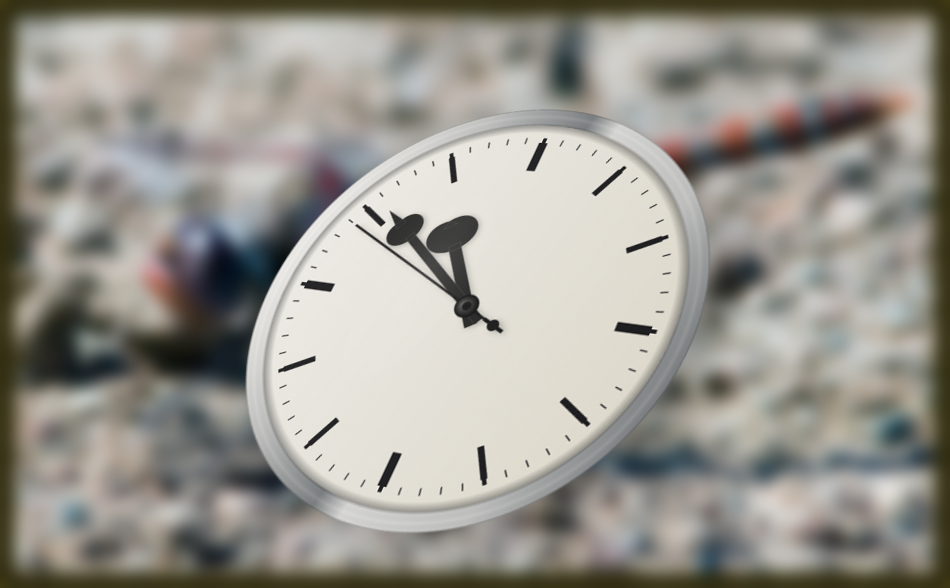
h=10 m=50 s=49
